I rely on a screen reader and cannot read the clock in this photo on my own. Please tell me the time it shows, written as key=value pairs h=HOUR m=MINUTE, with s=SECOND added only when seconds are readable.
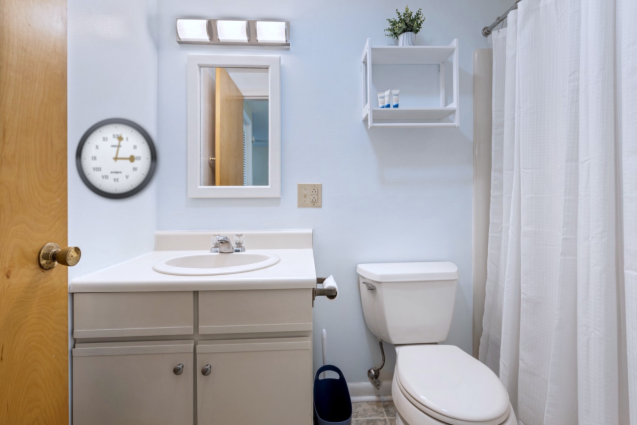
h=3 m=2
